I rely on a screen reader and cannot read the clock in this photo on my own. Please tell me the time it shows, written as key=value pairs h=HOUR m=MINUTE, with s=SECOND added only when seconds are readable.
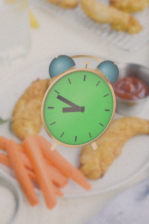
h=8 m=49
